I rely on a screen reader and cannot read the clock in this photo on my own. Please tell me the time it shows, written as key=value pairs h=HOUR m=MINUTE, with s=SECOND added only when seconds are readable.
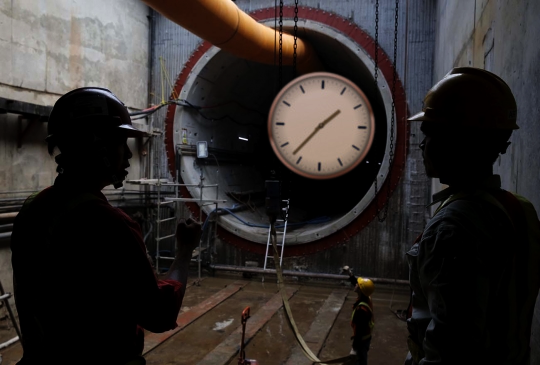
h=1 m=37
